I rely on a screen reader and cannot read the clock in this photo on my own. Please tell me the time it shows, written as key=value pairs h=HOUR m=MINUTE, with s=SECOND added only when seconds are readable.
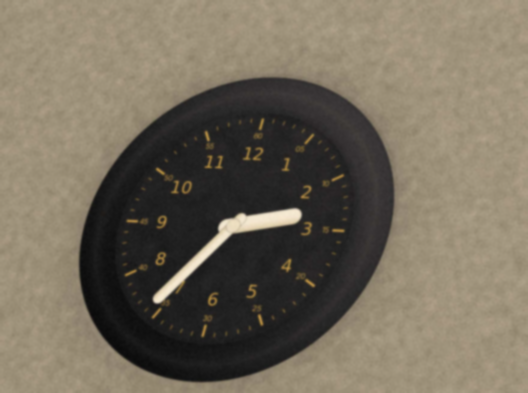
h=2 m=36
